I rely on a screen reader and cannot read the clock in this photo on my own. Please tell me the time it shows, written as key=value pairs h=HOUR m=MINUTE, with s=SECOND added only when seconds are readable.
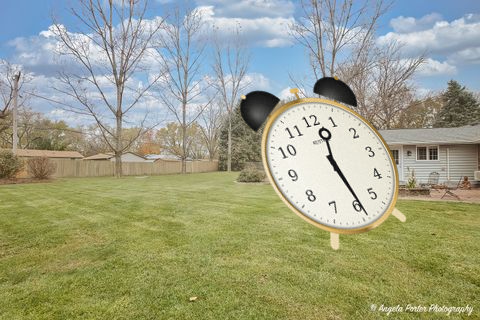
h=12 m=29
